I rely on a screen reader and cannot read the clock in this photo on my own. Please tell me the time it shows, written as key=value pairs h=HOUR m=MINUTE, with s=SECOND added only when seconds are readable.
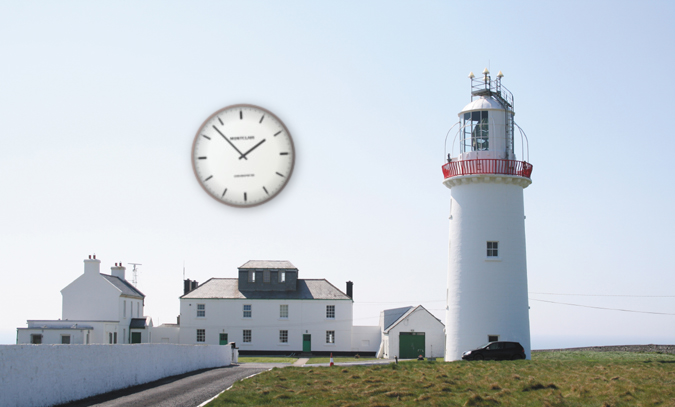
h=1 m=53
